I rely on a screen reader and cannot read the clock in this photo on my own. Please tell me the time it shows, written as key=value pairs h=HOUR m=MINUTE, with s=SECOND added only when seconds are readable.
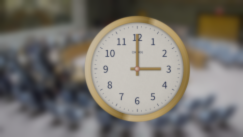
h=3 m=0
